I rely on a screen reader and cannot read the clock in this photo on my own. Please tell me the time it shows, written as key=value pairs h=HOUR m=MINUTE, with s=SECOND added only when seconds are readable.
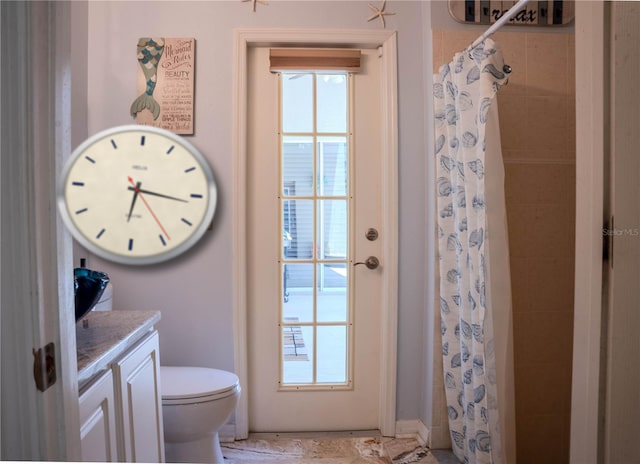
h=6 m=16 s=24
